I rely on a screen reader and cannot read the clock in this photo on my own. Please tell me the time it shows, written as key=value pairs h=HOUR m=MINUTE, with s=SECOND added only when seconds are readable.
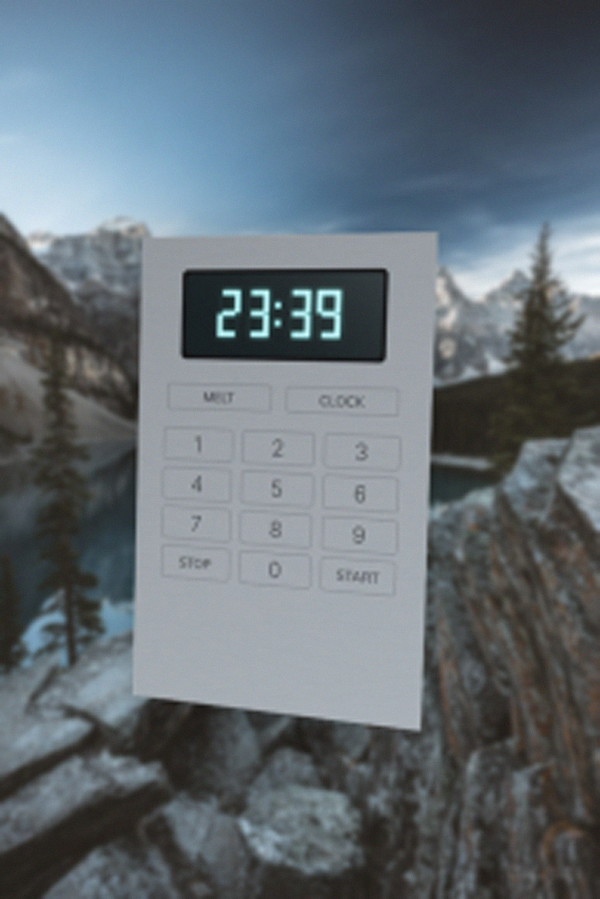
h=23 m=39
